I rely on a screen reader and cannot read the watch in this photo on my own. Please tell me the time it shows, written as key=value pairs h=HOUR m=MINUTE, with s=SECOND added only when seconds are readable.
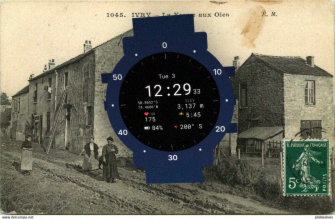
h=12 m=29
